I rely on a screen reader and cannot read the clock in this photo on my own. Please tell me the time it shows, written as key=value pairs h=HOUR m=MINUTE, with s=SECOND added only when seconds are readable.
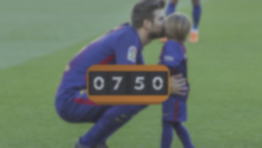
h=7 m=50
